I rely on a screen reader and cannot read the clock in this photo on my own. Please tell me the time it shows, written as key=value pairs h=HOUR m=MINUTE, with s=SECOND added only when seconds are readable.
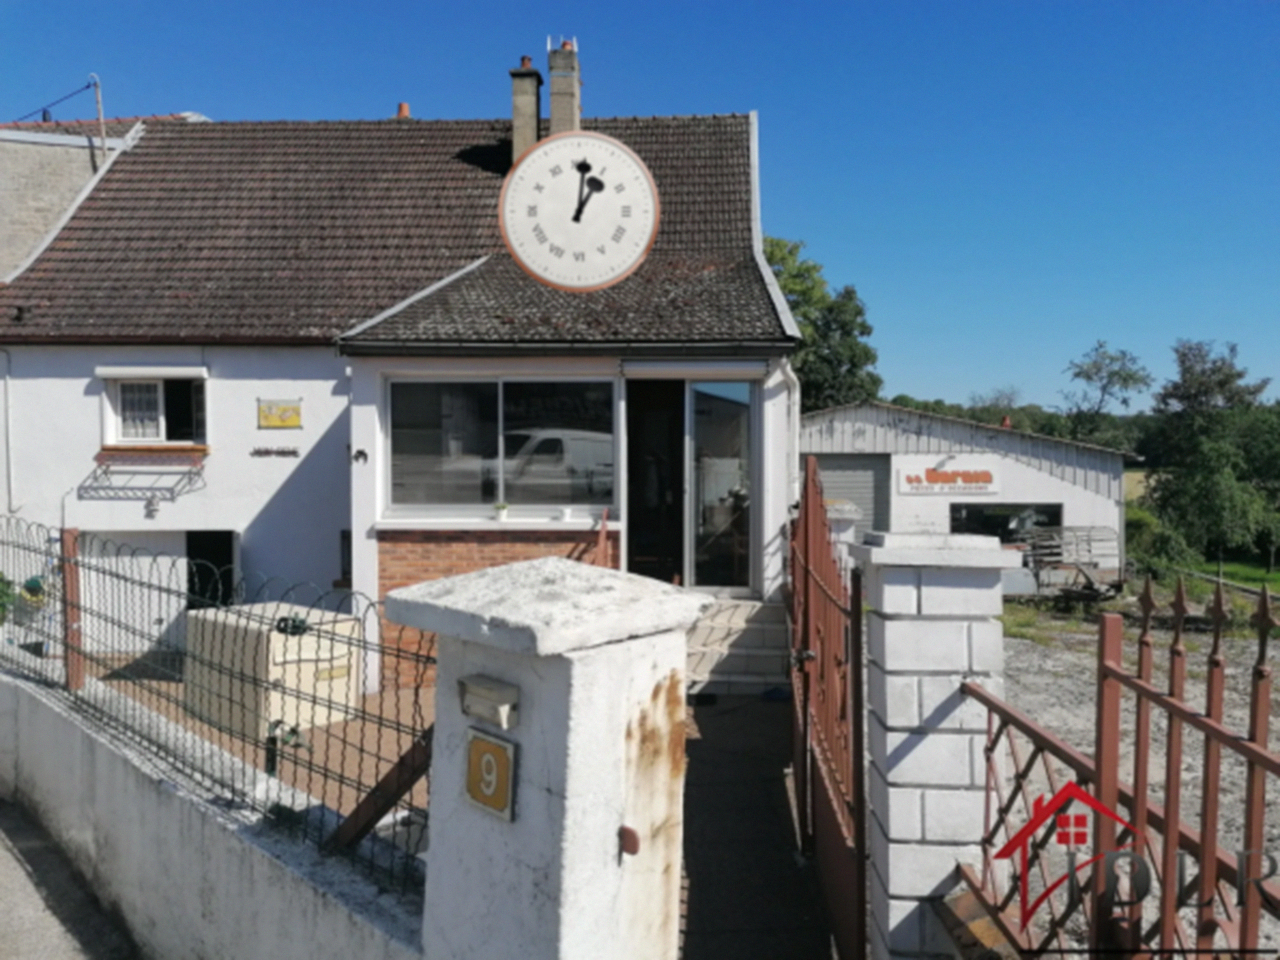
h=1 m=1
